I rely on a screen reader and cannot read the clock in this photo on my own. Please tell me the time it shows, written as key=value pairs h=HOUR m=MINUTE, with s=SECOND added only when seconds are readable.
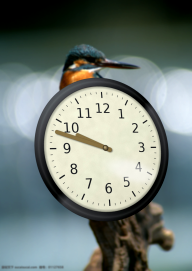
h=9 m=48
